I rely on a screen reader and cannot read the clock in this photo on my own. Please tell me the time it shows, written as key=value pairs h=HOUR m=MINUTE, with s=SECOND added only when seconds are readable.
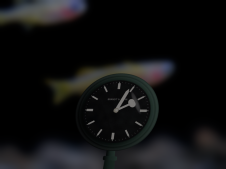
h=2 m=4
